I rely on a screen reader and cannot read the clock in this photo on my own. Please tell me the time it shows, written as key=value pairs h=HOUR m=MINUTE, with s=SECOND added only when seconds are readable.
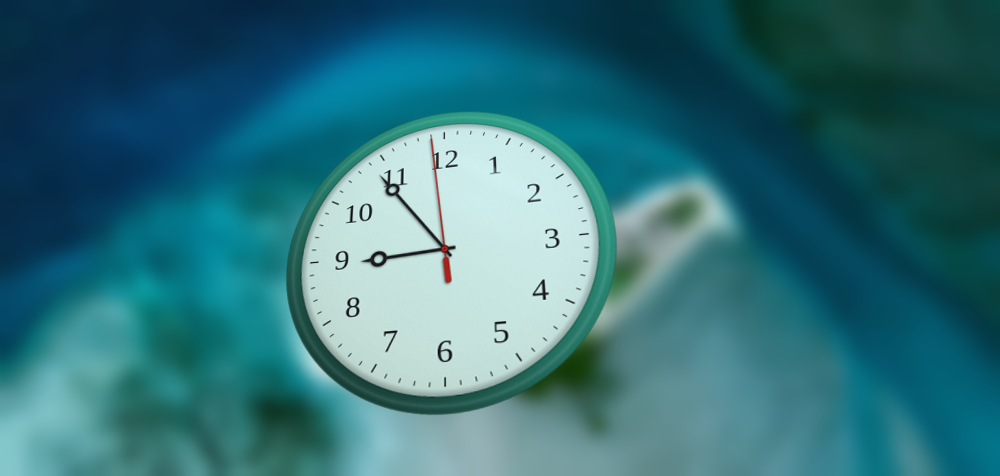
h=8 m=53 s=59
